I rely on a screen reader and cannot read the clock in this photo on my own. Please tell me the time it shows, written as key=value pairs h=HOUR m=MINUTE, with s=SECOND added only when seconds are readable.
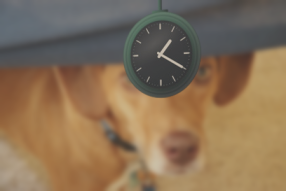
h=1 m=20
